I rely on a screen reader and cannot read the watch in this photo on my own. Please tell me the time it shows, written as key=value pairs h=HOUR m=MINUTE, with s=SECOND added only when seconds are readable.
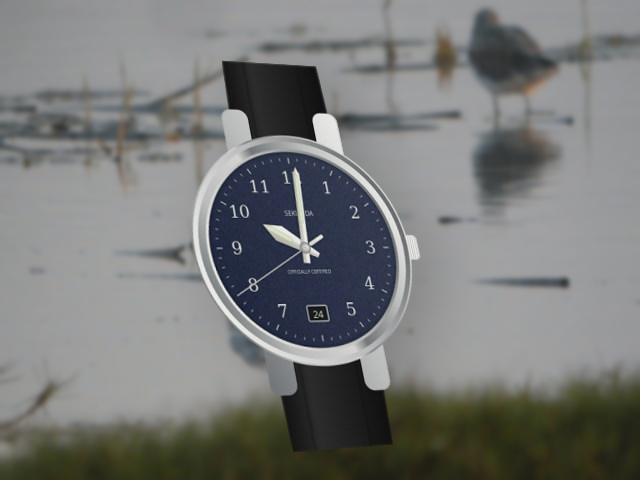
h=10 m=0 s=40
